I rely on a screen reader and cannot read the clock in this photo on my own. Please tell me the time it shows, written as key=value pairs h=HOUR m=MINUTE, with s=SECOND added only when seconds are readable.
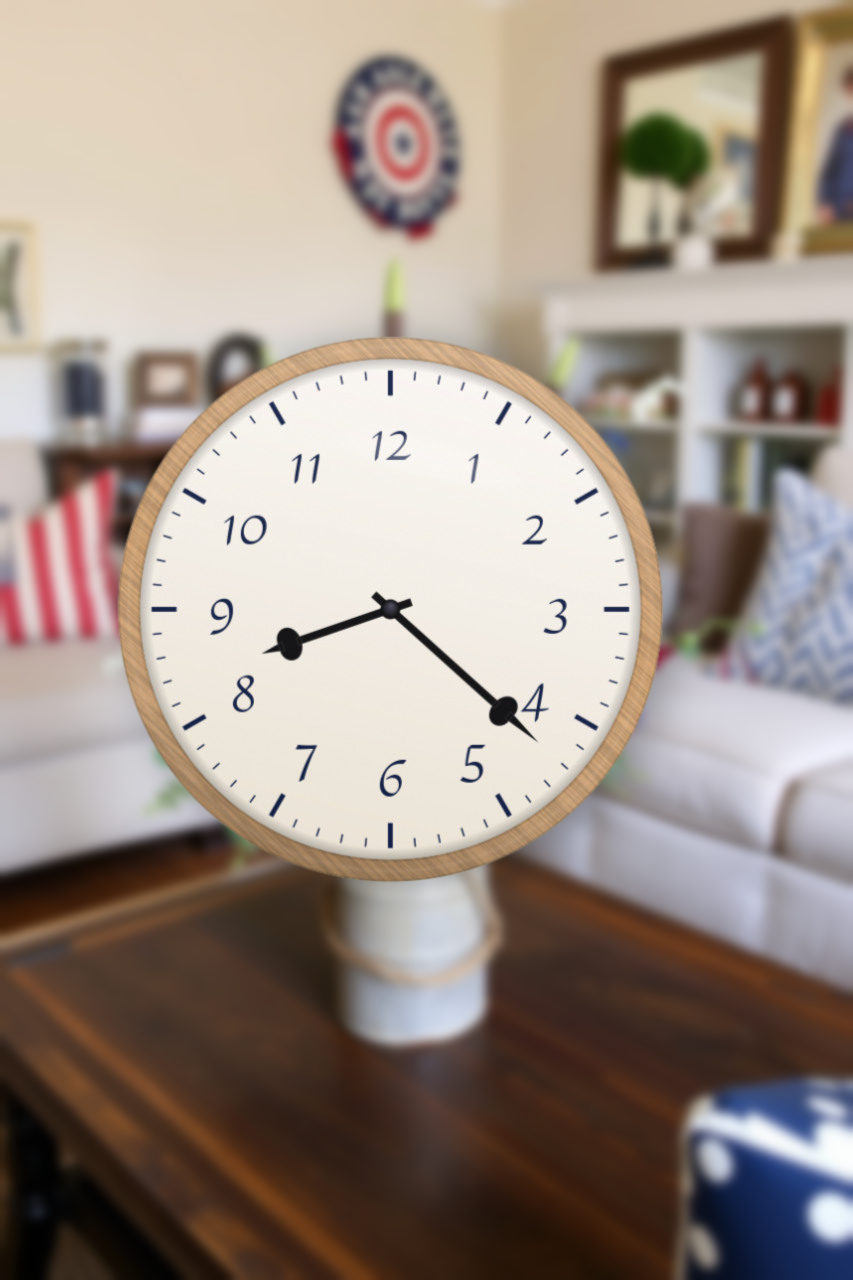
h=8 m=22
